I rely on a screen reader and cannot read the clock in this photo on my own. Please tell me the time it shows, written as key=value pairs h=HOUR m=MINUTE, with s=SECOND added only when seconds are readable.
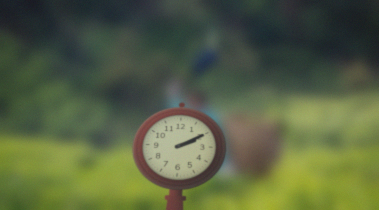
h=2 m=10
